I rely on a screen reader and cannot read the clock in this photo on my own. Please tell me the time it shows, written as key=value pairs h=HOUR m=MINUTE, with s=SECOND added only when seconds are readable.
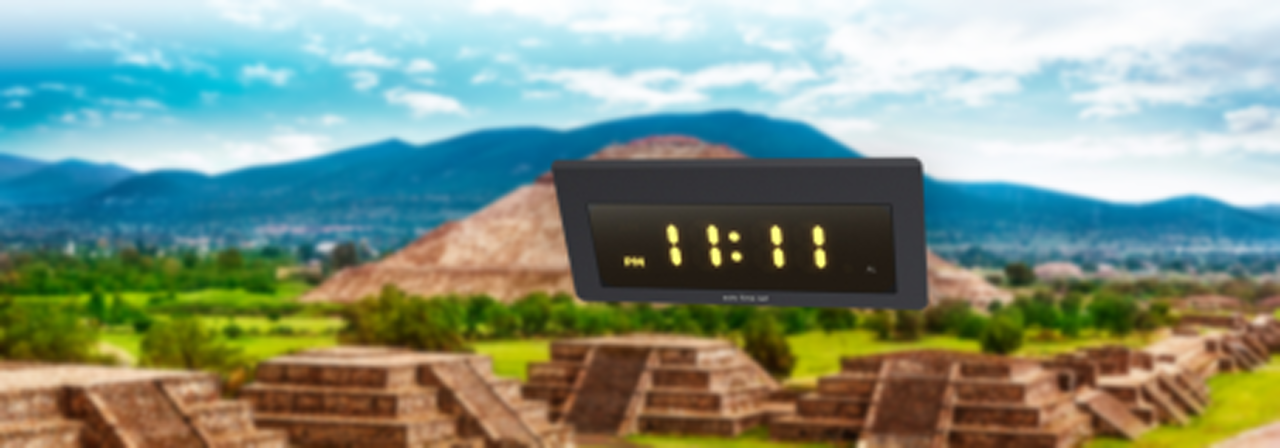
h=11 m=11
